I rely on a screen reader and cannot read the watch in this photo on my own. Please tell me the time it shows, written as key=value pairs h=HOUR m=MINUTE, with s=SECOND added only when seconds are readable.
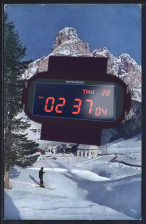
h=2 m=37 s=4
